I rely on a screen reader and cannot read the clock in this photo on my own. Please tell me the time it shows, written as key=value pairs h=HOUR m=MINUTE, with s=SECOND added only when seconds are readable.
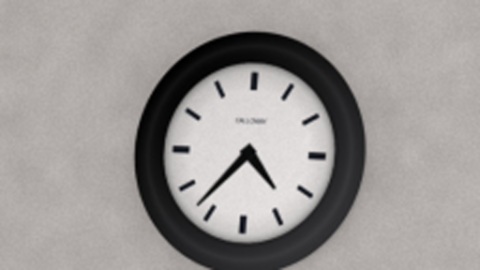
h=4 m=37
